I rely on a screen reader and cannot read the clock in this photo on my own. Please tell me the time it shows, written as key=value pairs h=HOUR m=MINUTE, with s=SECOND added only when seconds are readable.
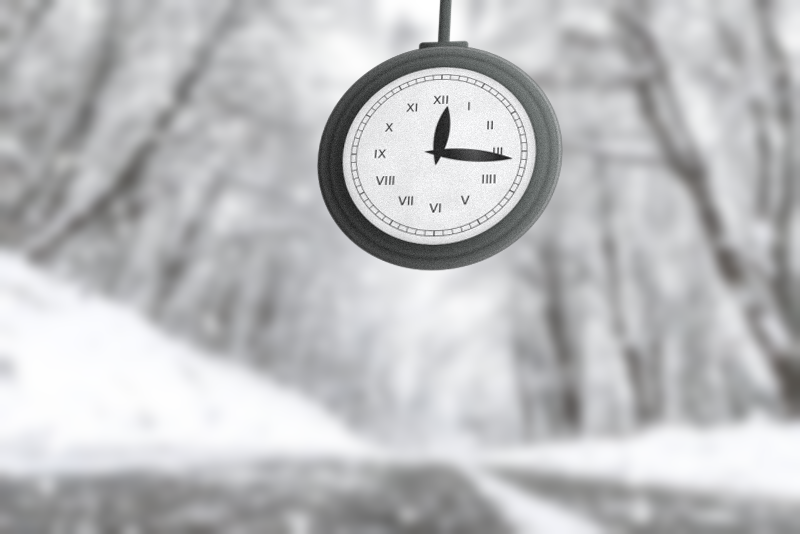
h=12 m=16
